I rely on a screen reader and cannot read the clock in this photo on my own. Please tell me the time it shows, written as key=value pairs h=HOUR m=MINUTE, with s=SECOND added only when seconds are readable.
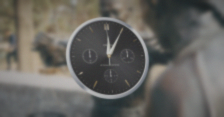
h=12 m=5
